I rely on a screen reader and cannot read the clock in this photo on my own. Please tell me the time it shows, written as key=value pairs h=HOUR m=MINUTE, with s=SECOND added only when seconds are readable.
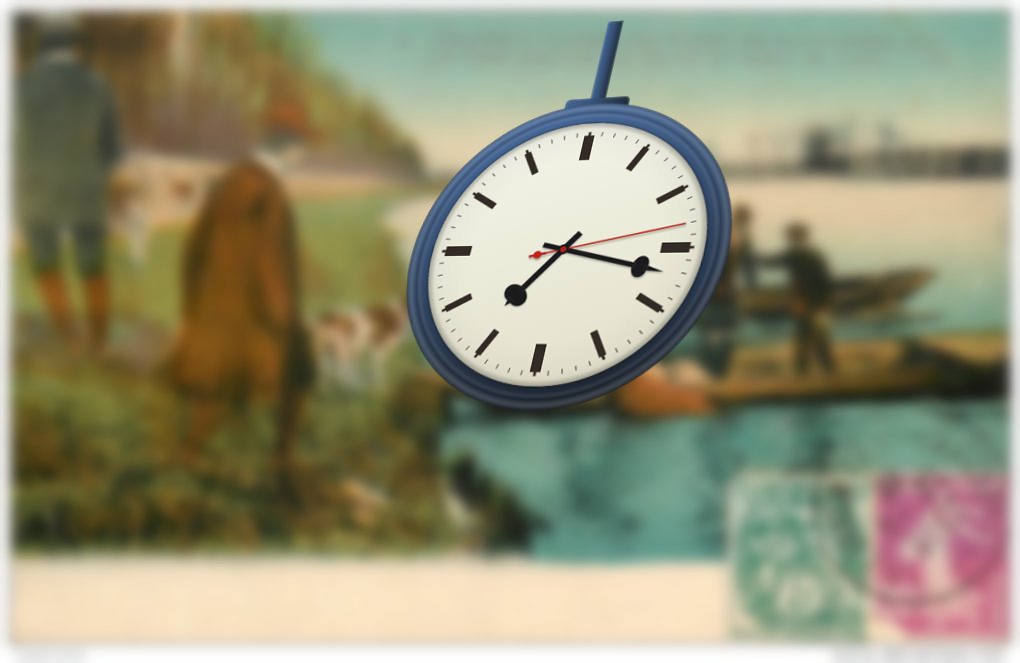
h=7 m=17 s=13
